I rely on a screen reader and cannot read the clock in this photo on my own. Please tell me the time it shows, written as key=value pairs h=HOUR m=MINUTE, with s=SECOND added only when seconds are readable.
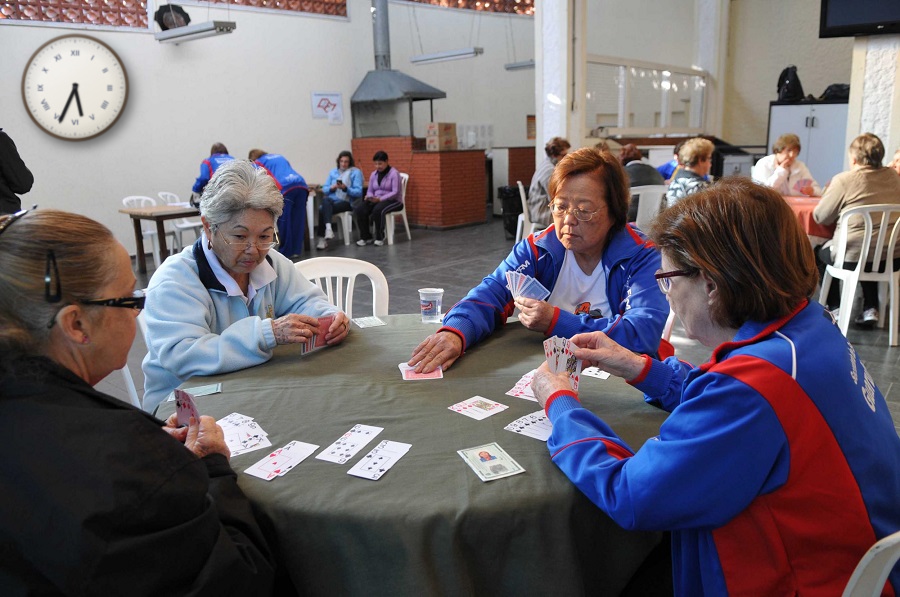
h=5 m=34
